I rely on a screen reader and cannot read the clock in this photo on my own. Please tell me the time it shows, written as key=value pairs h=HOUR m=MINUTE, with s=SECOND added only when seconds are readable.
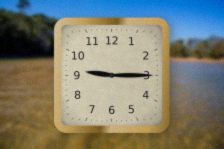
h=9 m=15
